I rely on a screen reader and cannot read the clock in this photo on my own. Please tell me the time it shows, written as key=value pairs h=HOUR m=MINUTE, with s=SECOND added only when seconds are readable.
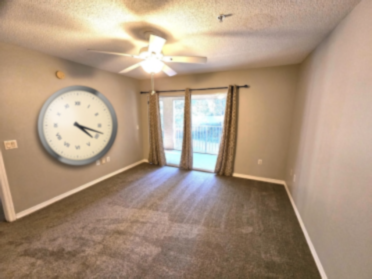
h=4 m=18
